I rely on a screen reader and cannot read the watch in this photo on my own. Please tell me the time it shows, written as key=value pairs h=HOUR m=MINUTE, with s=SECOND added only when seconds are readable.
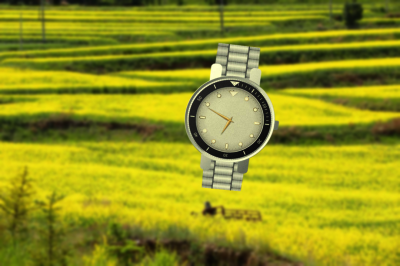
h=6 m=49
